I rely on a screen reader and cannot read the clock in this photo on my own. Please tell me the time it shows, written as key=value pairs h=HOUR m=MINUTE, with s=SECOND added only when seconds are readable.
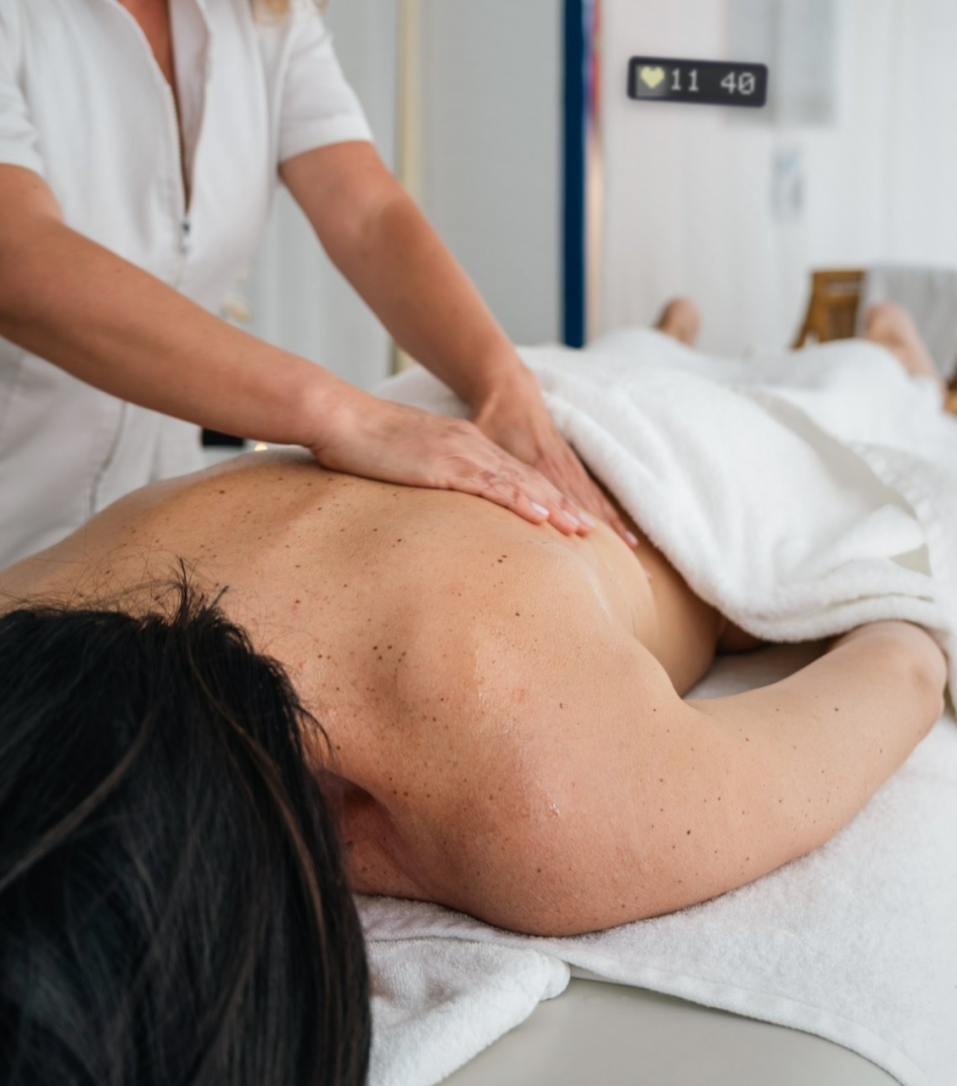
h=11 m=40
